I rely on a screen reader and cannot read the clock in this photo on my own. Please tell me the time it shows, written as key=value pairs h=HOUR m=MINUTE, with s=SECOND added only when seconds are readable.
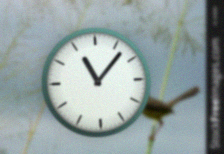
h=11 m=7
